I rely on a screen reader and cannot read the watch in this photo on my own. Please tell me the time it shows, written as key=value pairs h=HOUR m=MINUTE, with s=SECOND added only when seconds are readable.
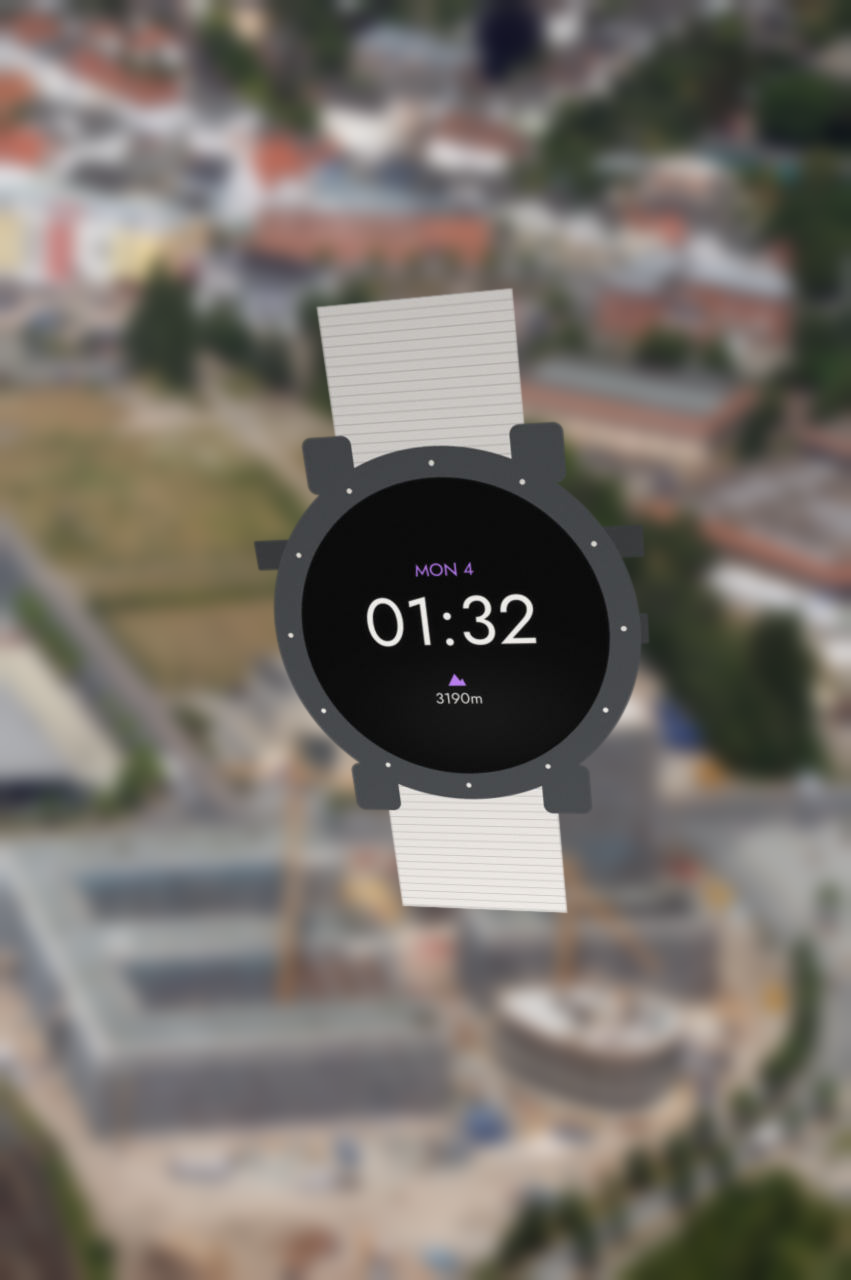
h=1 m=32
